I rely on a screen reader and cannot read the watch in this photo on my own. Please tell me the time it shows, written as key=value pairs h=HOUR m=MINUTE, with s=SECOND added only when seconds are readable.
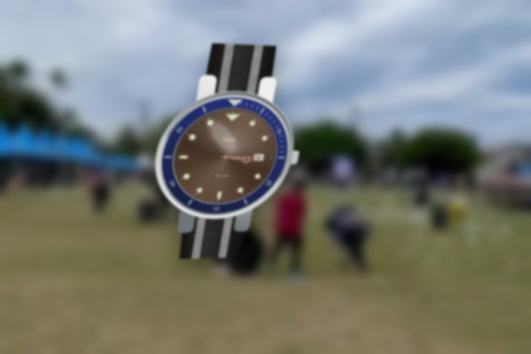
h=3 m=15
